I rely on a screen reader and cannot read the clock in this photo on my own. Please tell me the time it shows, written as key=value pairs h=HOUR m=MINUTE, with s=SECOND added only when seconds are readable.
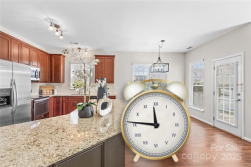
h=11 m=46
